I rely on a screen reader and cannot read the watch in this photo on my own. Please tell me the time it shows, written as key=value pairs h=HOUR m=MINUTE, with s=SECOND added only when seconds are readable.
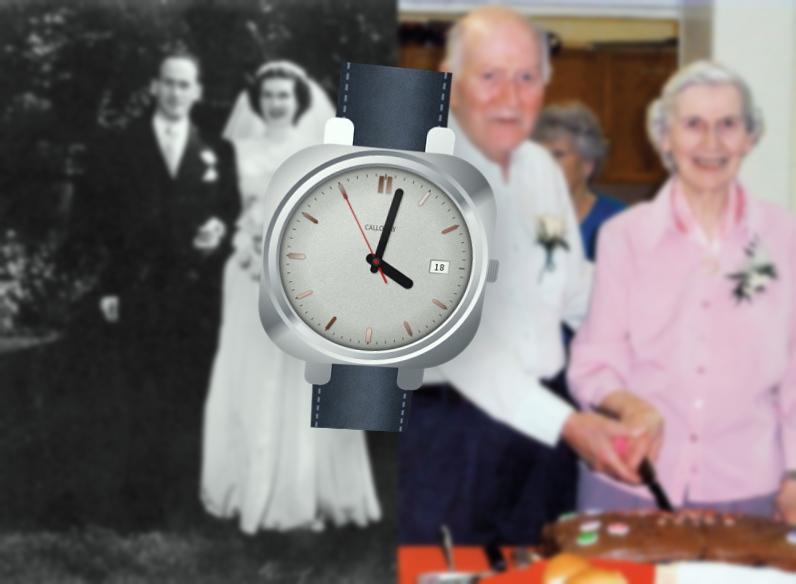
h=4 m=1 s=55
